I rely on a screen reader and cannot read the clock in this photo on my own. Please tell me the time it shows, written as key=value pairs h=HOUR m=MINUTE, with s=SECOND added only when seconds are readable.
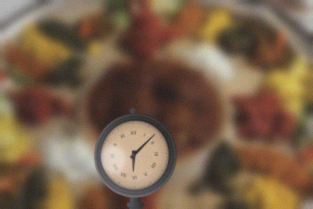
h=6 m=8
